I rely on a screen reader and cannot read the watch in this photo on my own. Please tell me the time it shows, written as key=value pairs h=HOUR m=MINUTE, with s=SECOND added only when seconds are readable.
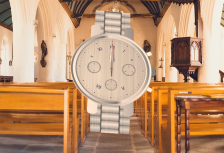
h=12 m=0
